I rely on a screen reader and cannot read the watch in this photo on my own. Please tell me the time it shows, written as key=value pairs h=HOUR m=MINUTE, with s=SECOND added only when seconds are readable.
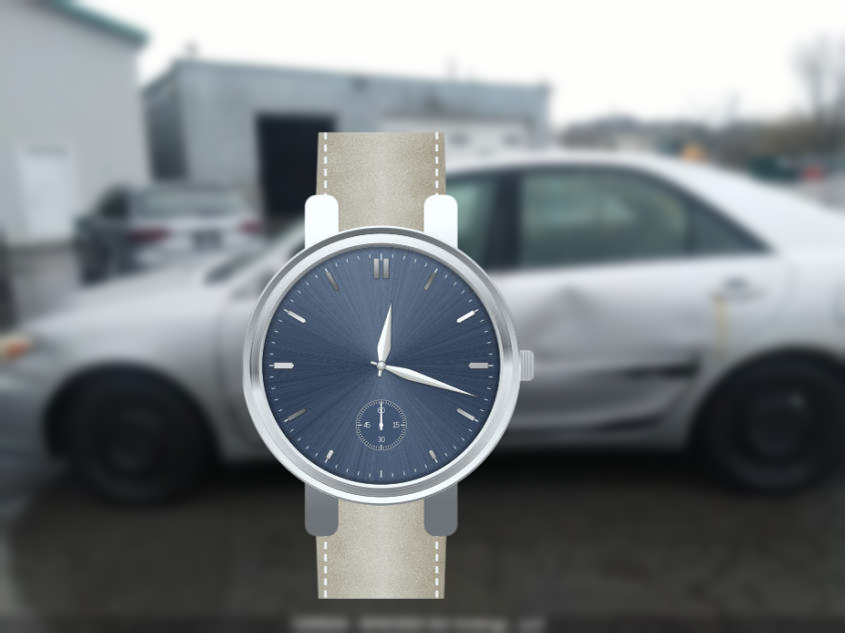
h=12 m=18
